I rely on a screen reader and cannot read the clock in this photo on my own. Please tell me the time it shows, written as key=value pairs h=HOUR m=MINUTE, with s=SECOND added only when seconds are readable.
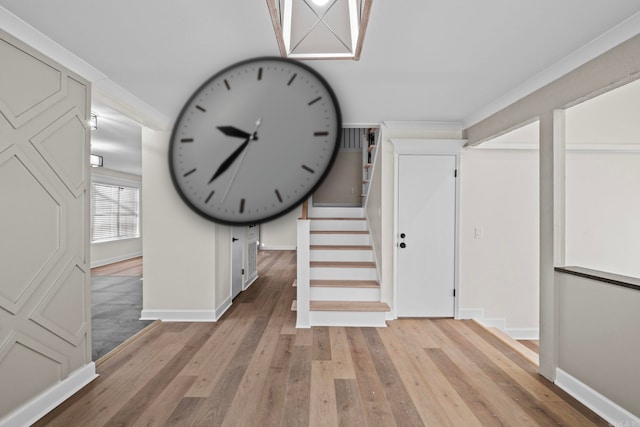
h=9 m=36 s=33
